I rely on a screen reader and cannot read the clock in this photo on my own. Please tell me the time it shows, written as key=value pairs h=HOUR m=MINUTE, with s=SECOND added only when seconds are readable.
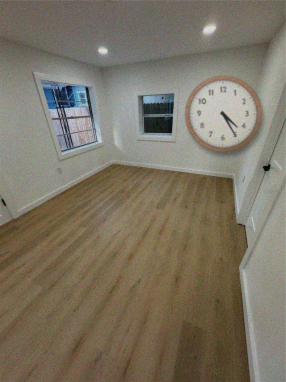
h=4 m=25
